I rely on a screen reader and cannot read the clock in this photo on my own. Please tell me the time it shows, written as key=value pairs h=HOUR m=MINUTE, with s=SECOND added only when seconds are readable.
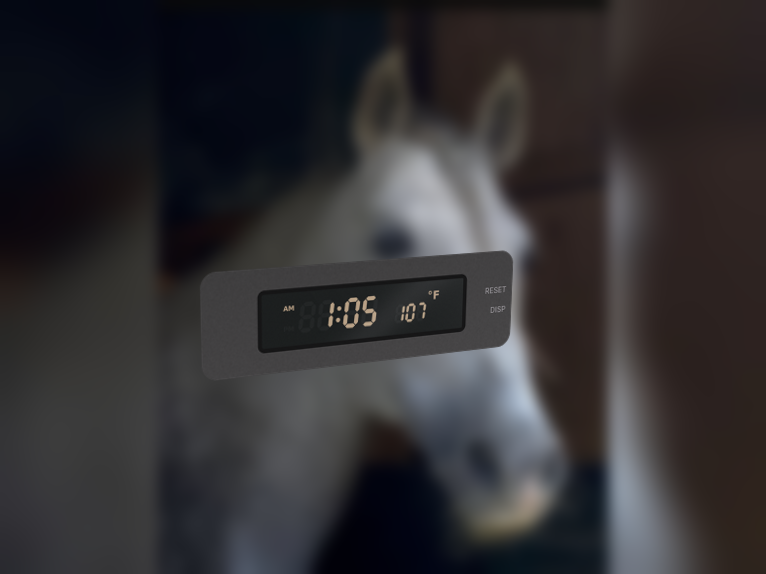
h=1 m=5
